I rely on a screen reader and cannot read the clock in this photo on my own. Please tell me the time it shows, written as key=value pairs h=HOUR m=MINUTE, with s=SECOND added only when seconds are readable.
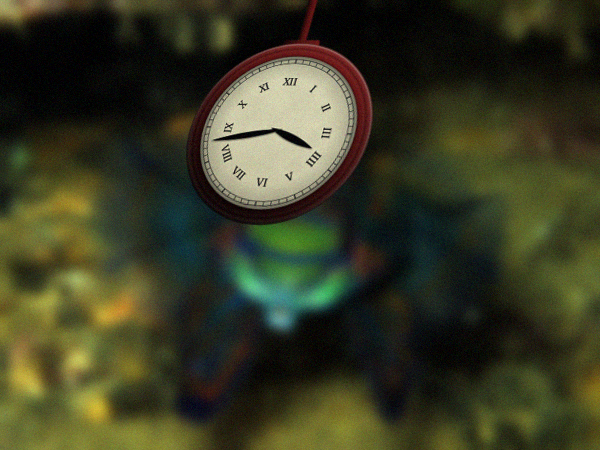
h=3 m=43
